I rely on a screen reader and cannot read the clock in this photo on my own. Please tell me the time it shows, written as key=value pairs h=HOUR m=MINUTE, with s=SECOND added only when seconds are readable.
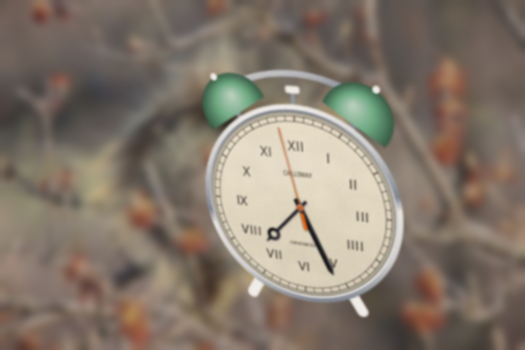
h=7 m=25 s=58
